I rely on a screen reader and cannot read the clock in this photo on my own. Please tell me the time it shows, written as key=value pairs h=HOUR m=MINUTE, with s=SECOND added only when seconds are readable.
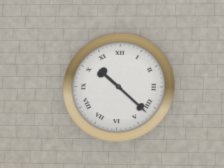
h=10 m=22
